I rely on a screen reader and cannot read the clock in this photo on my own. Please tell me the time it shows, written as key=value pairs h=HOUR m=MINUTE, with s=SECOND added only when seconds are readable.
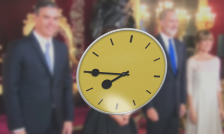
h=7 m=45
